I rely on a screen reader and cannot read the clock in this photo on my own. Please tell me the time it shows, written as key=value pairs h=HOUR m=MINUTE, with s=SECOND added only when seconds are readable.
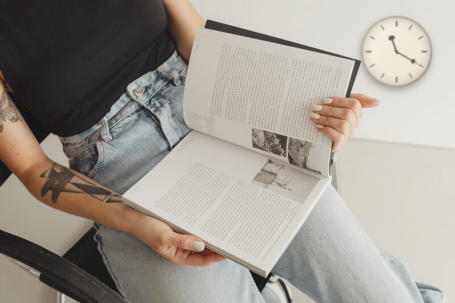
h=11 m=20
